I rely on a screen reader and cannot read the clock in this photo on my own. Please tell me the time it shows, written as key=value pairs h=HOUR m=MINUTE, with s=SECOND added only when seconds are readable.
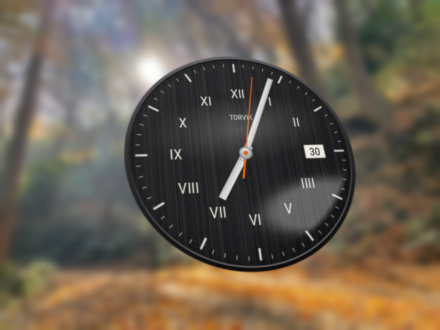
h=7 m=4 s=2
